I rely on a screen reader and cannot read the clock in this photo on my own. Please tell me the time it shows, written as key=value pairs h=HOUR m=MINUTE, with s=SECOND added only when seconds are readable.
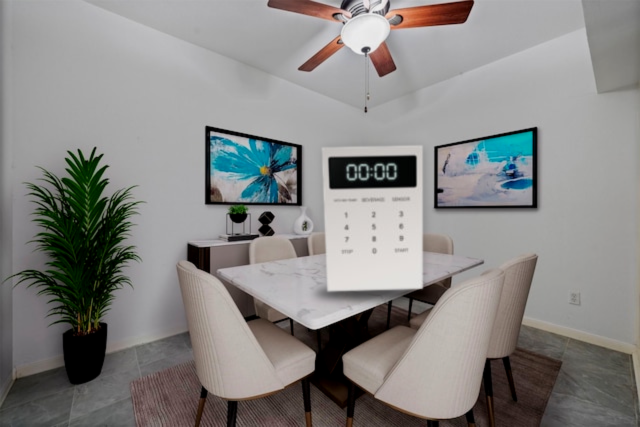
h=0 m=0
